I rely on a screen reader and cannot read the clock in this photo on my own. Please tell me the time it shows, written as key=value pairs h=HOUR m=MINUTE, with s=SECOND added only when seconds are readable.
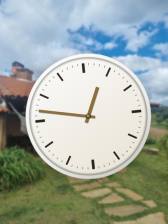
h=12 m=47
